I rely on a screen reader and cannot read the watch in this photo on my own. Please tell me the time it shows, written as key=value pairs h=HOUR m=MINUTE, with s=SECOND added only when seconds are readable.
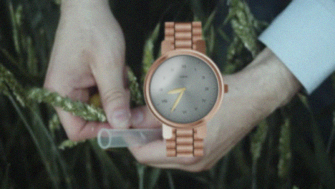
h=8 m=35
